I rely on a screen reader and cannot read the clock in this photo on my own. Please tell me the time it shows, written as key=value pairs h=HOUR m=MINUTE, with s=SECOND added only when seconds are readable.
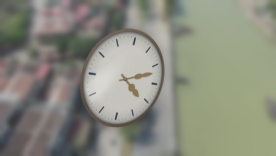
h=4 m=12
